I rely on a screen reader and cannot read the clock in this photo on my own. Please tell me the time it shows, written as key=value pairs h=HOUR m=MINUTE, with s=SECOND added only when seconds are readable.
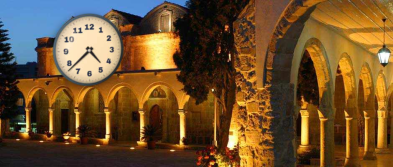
h=4 m=38
